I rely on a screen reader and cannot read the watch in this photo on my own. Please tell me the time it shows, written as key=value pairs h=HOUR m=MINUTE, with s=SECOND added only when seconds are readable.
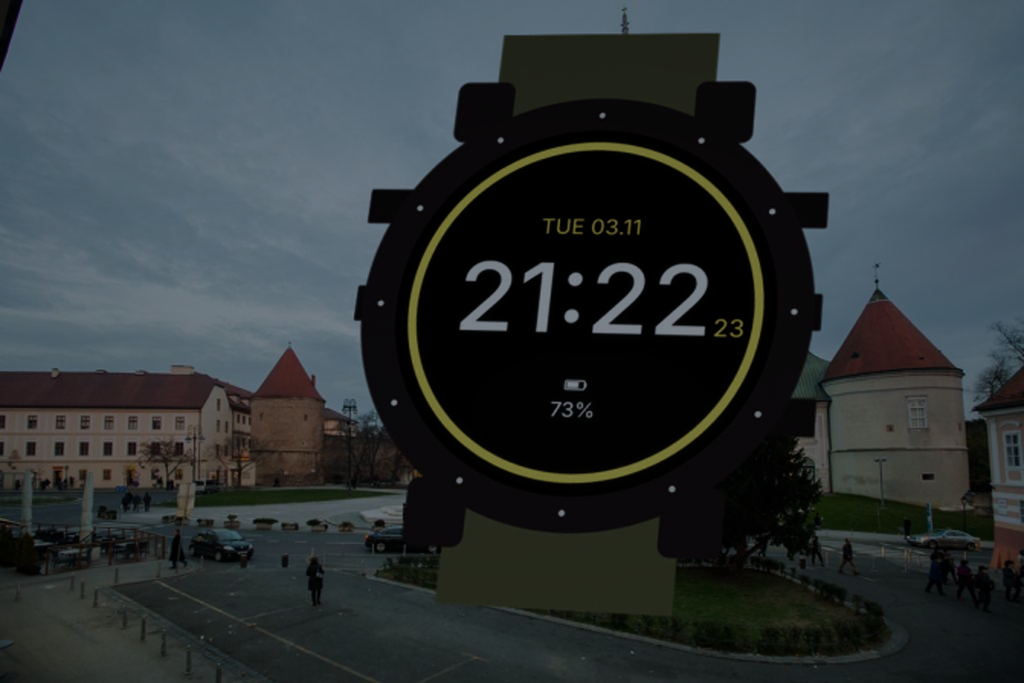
h=21 m=22 s=23
